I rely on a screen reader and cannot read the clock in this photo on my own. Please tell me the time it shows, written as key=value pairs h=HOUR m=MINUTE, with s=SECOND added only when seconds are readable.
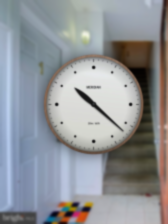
h=10 m=22
